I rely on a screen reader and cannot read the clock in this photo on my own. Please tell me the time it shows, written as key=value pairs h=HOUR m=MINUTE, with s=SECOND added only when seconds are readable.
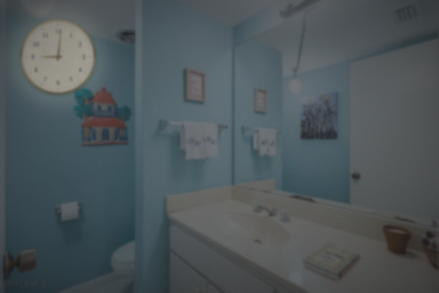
h=9 m=1
